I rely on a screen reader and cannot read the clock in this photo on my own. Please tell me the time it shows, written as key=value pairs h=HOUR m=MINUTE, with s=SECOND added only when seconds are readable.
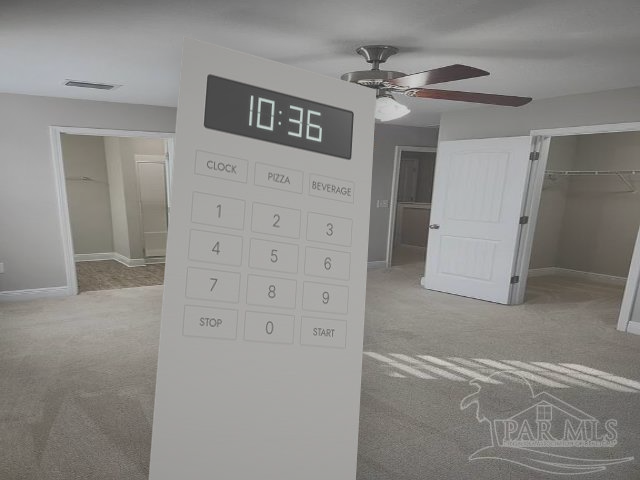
h=10 m=36
